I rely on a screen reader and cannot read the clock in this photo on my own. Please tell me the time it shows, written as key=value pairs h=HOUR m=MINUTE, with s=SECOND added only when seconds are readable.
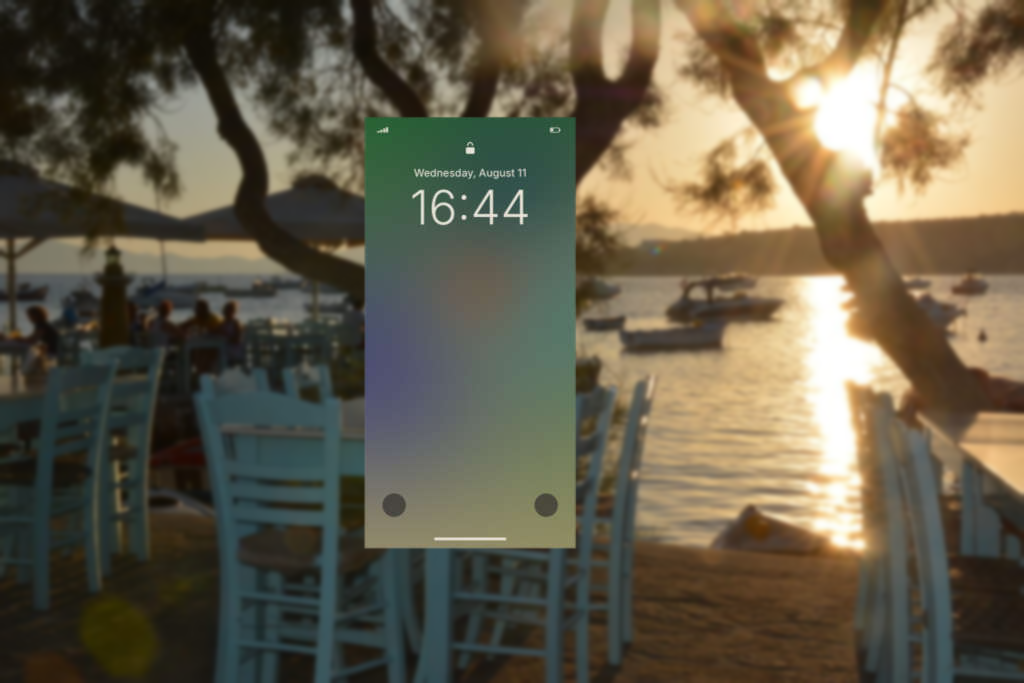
h=16 m=44
